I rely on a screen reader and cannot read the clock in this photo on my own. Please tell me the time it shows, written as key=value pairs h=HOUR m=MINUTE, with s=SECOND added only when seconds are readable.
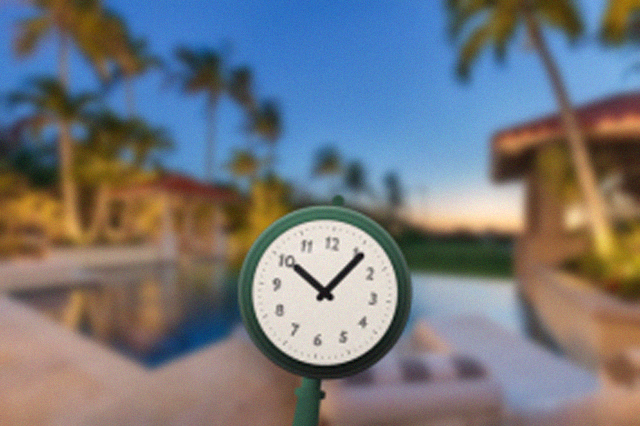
h=10 m=6
